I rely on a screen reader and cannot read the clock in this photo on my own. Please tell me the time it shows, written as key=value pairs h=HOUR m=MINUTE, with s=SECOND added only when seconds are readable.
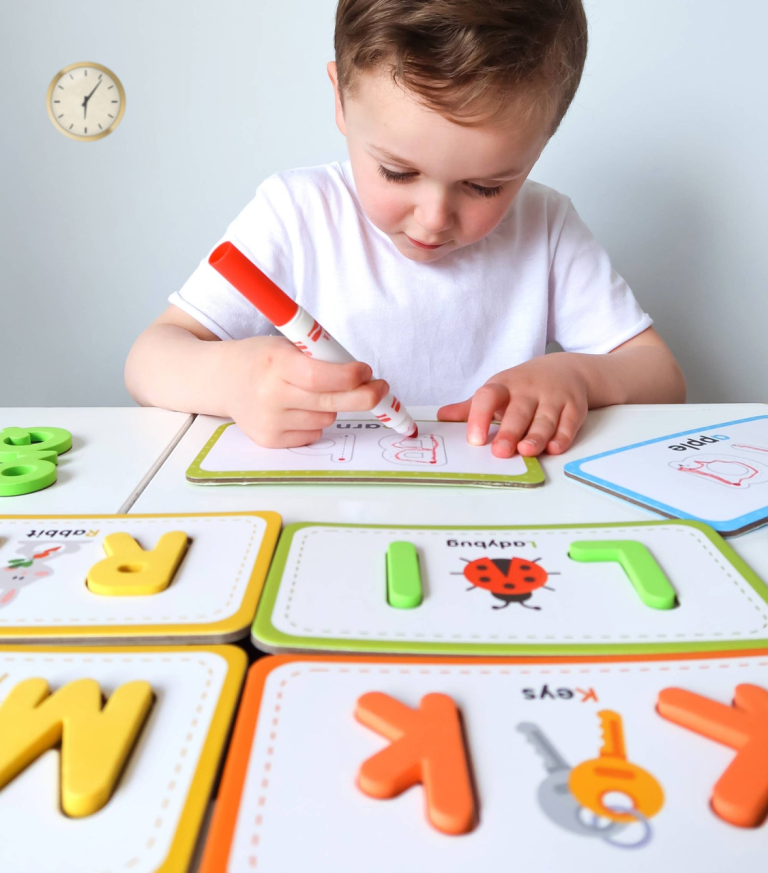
h=6 m=6
